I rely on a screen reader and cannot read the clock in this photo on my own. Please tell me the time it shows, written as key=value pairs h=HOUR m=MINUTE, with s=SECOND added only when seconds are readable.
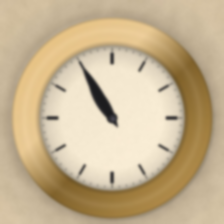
h=10 m=55
